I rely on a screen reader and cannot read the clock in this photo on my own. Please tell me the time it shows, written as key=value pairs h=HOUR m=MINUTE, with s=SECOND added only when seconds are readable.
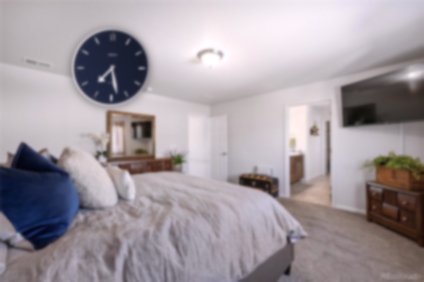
h=7 m=28
